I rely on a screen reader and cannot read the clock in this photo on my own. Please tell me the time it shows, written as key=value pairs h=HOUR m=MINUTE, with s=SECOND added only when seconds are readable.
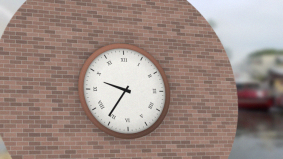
h=9 m=36
